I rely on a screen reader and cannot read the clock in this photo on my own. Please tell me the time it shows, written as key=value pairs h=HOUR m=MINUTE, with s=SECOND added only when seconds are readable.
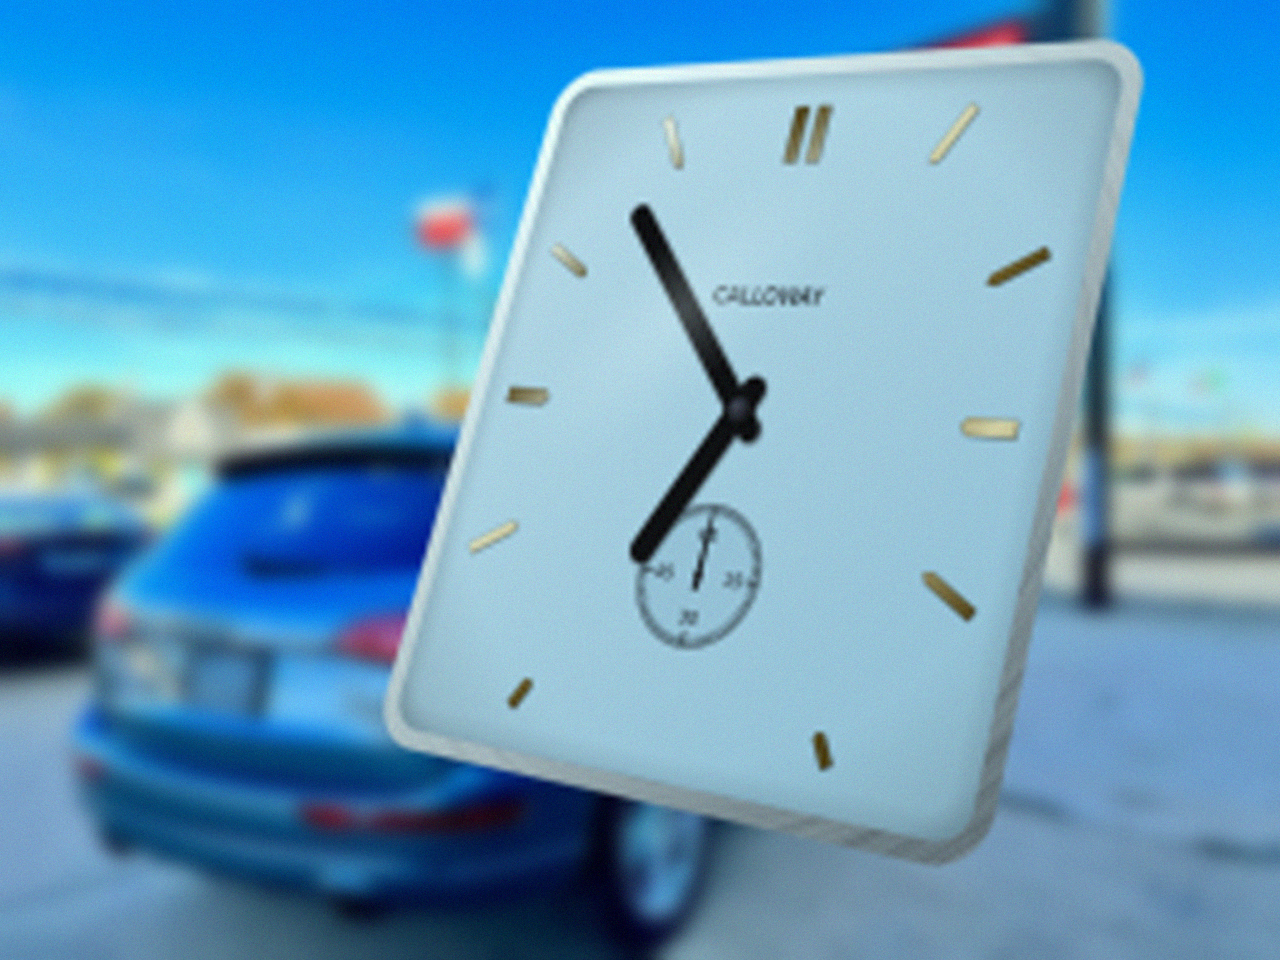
h=6 m=53
